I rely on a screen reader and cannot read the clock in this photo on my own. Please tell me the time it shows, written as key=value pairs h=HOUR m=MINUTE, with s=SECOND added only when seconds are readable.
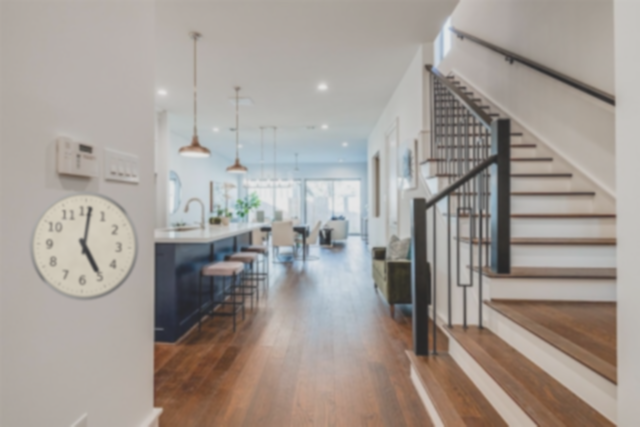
h=5 m=1
